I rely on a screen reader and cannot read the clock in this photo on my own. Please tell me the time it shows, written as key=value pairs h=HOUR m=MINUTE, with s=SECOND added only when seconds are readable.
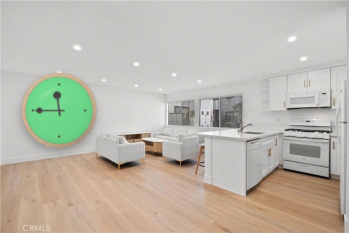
h=11 m=45
